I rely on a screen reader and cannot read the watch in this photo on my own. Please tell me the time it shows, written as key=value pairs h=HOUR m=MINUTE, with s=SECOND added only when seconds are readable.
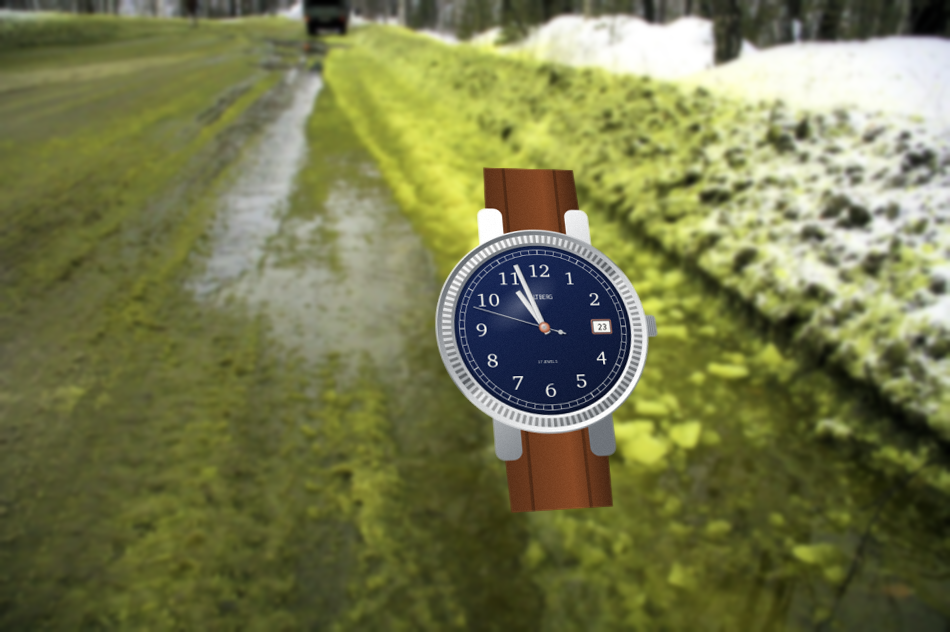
h=10 m=56 s=48
